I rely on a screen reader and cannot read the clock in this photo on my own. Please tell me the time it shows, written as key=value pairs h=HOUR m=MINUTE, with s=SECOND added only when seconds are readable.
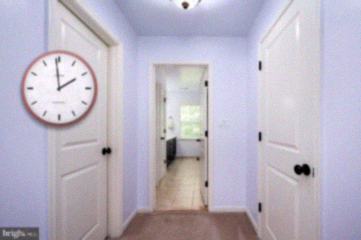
h=1 m=59
